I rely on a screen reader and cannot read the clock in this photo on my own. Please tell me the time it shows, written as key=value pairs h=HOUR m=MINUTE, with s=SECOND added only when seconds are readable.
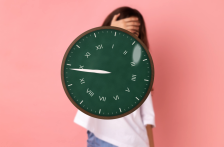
h=9 m=49
